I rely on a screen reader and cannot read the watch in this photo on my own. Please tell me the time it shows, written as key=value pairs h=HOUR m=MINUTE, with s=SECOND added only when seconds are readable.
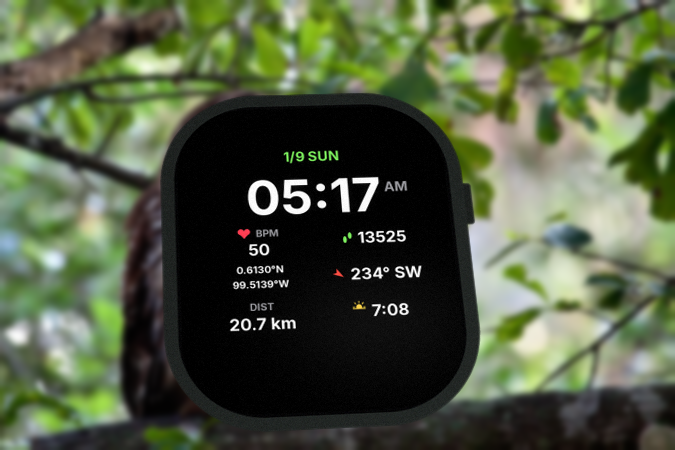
h=5 m=17
